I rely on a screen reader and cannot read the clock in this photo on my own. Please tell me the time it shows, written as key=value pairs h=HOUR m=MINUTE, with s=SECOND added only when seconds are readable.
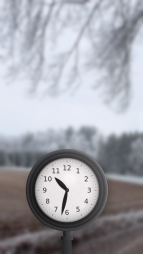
h=10 m=32
